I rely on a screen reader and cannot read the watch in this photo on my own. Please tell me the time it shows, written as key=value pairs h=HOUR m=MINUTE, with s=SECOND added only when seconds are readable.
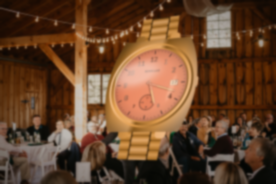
h=5 m=18
